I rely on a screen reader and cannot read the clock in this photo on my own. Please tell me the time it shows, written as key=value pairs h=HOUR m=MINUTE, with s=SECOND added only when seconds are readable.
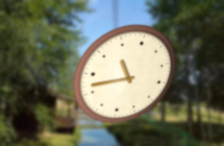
h=10 m=42
